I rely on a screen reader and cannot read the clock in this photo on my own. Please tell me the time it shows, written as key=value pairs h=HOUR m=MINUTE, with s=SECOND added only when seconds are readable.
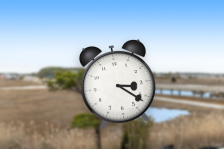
h=3 m=22
